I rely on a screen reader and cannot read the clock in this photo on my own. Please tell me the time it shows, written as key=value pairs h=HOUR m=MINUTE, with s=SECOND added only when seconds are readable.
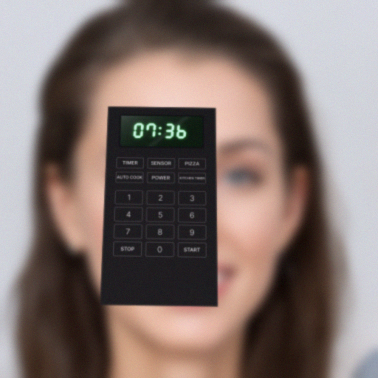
h=7 m=36
